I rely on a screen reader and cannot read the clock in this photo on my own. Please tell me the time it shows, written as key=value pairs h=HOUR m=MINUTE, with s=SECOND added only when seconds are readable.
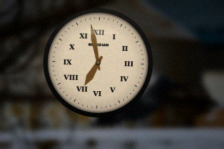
h=6 m=58
